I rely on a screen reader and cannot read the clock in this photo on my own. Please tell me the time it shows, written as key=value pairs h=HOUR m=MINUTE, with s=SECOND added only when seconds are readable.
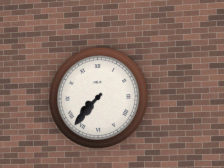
h=7 m=37
